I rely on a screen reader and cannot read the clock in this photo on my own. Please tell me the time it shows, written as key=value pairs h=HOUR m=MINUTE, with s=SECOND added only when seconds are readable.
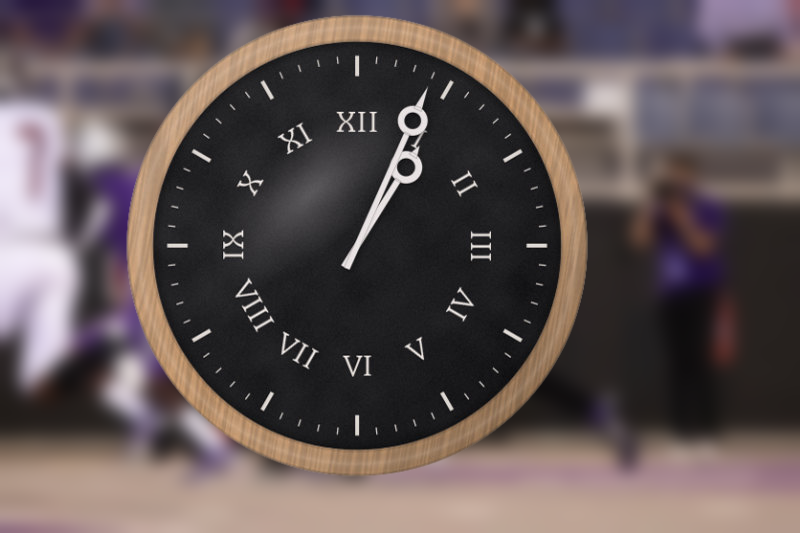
h=1 m=4
